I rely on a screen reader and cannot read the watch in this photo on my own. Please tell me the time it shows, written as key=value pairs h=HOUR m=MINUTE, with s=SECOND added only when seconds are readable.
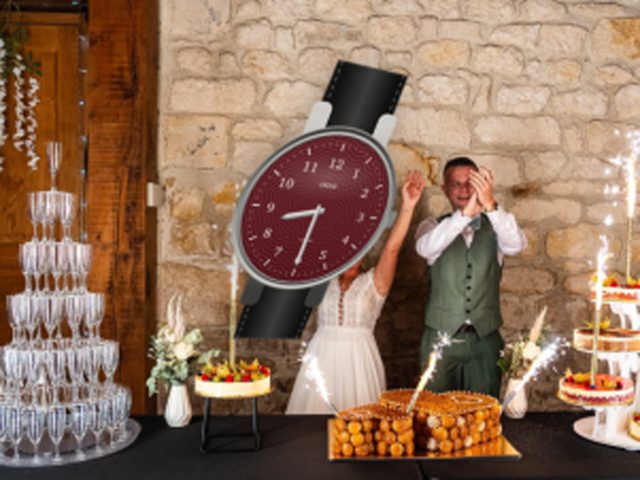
h=8 m=30
